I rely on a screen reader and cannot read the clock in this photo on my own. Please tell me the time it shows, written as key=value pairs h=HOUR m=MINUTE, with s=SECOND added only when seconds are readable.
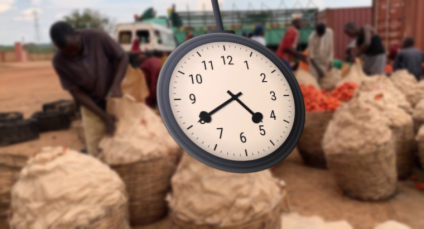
h=4 m=40
